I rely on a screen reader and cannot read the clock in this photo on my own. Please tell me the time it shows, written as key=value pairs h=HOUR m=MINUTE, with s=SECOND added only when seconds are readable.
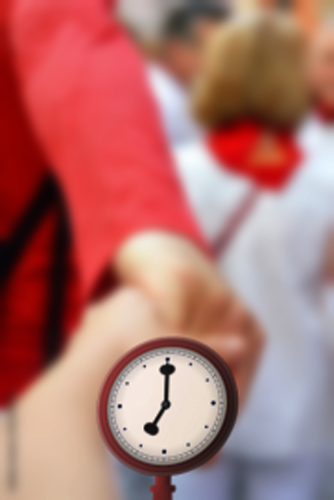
h=7 m=0
